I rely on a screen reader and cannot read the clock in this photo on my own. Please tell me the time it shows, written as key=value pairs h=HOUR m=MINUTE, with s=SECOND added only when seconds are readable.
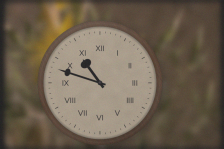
h=10 m=48
